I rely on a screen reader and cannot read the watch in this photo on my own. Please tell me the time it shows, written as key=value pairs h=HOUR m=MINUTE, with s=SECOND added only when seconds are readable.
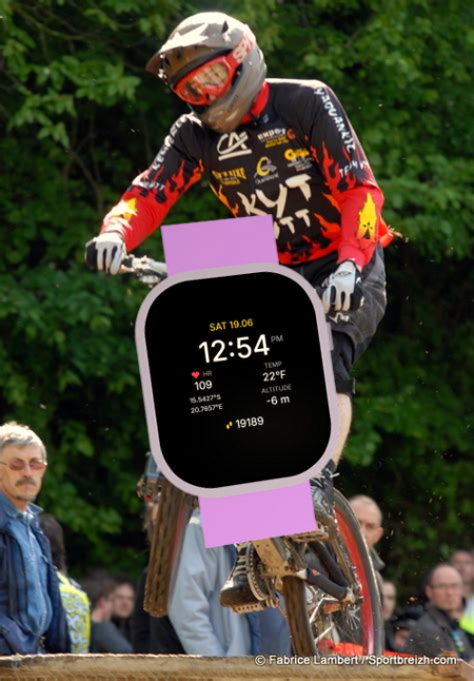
h=12 m=54
